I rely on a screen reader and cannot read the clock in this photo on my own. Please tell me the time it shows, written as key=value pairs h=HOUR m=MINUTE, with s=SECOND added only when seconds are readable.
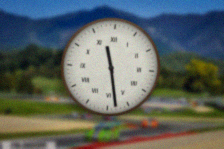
h=11 m=28
